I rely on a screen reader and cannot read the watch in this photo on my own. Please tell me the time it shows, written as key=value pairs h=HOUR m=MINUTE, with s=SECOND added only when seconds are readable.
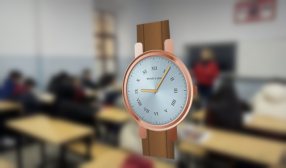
h=9 m=6
